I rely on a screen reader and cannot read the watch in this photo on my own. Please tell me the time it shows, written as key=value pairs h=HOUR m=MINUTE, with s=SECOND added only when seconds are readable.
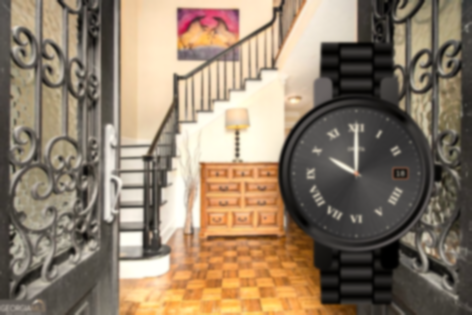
h=10 m=0
